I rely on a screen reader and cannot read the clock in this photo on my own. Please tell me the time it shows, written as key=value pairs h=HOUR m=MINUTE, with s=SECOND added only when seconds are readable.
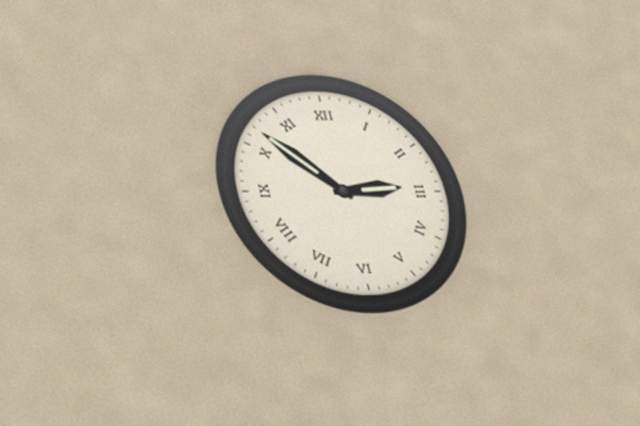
h=2 m=52
